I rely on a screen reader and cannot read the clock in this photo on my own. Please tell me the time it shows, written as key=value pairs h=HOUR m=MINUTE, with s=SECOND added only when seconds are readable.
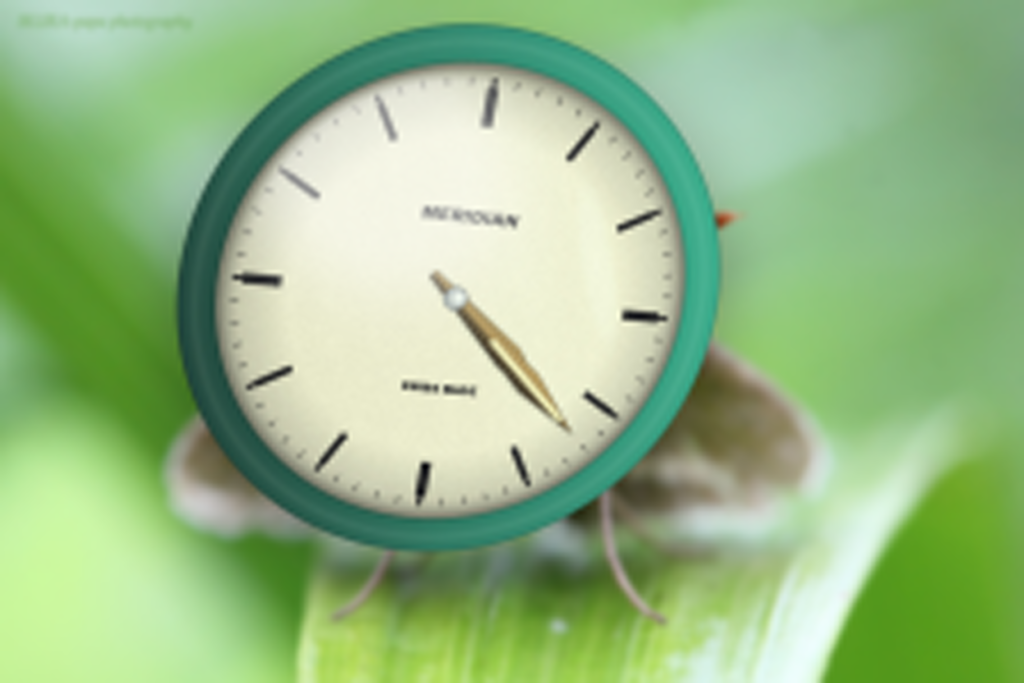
h=4 m=22
